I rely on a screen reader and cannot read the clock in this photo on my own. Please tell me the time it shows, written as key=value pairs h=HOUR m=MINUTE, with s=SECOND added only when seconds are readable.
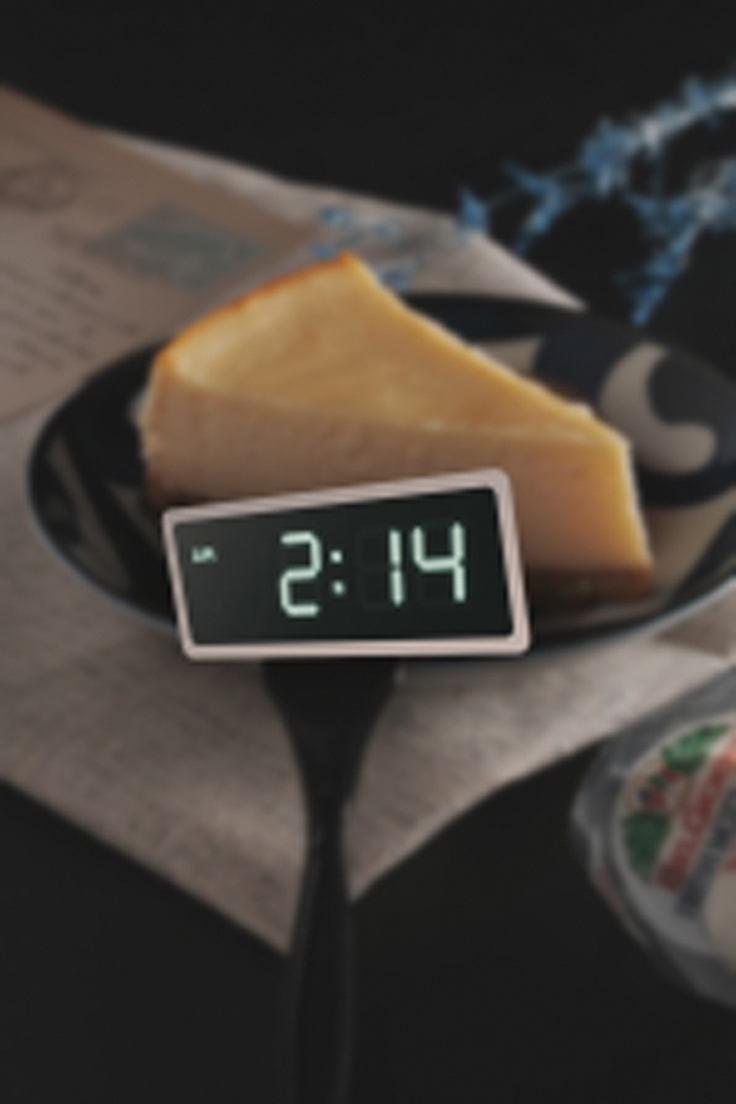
h=2 m=14
